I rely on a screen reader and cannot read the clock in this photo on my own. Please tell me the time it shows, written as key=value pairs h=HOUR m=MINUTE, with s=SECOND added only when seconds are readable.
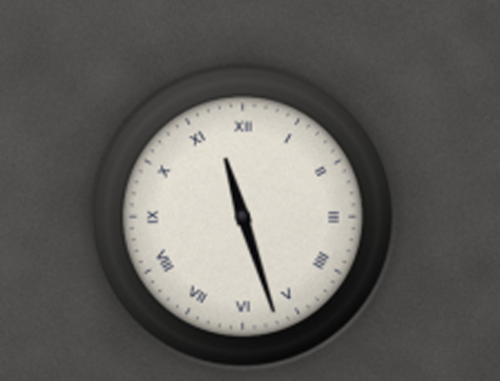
h=11 m=27
